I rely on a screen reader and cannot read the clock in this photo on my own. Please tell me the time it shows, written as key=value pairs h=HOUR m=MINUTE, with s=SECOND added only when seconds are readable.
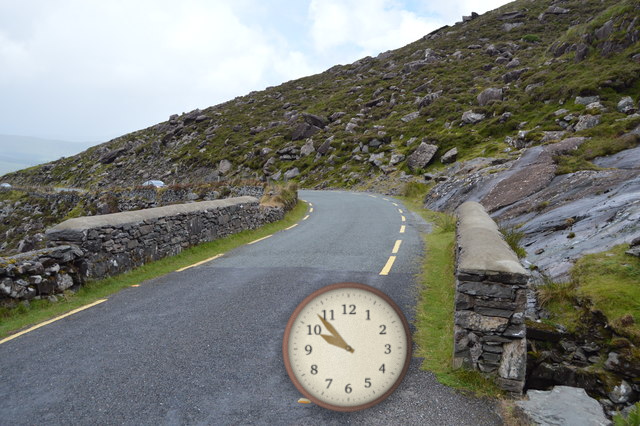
h=9 m=53
